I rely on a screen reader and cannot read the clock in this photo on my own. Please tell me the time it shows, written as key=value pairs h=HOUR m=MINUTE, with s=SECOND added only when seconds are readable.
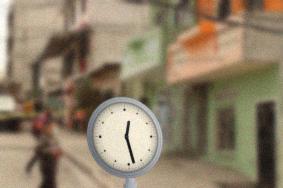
h=12 m=28
